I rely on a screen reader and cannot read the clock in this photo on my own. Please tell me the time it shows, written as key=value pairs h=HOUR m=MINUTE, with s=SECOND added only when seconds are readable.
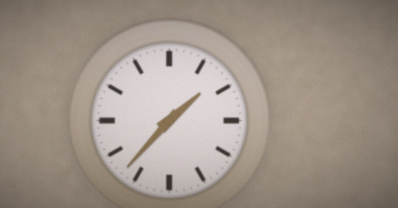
h=1 m=37
